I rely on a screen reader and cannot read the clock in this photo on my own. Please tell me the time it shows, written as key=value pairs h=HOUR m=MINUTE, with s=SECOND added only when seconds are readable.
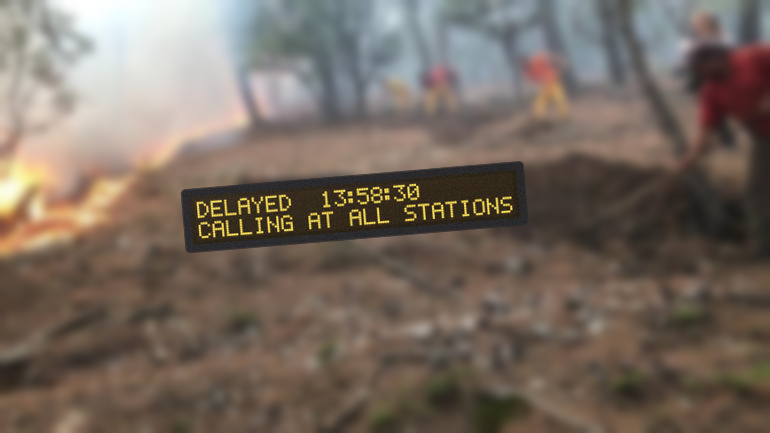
h=13 m=58 s=30
